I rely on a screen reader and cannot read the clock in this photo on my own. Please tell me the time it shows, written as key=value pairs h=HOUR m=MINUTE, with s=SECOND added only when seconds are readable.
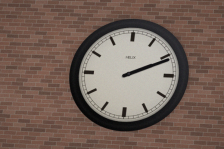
h=2 m=11
